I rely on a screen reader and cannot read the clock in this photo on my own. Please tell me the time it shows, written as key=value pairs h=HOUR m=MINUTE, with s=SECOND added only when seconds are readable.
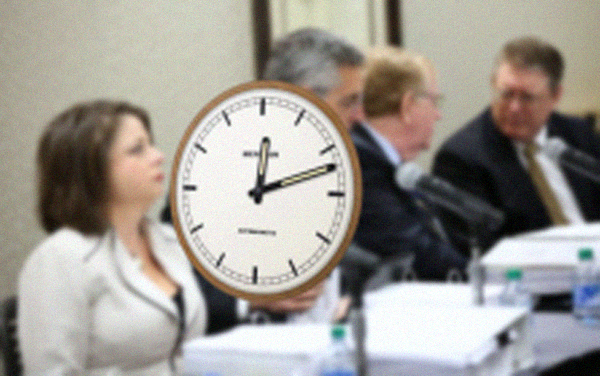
h=12 m=12
